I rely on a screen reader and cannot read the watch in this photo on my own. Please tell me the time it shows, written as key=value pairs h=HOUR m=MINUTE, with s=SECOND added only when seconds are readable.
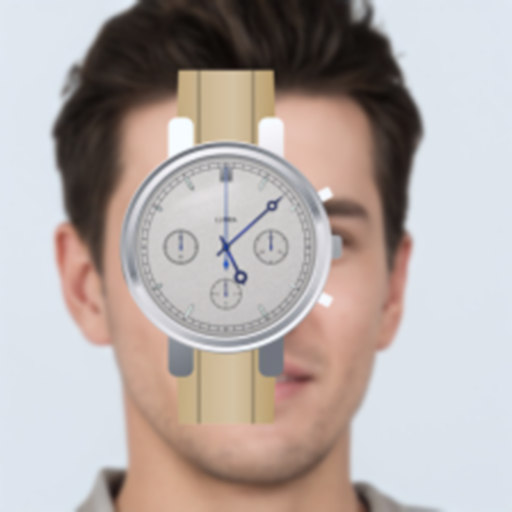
h=5 m=8
